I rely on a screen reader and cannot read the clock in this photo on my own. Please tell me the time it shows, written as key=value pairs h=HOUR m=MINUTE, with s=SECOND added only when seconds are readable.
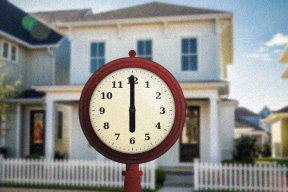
h=6 m=0
